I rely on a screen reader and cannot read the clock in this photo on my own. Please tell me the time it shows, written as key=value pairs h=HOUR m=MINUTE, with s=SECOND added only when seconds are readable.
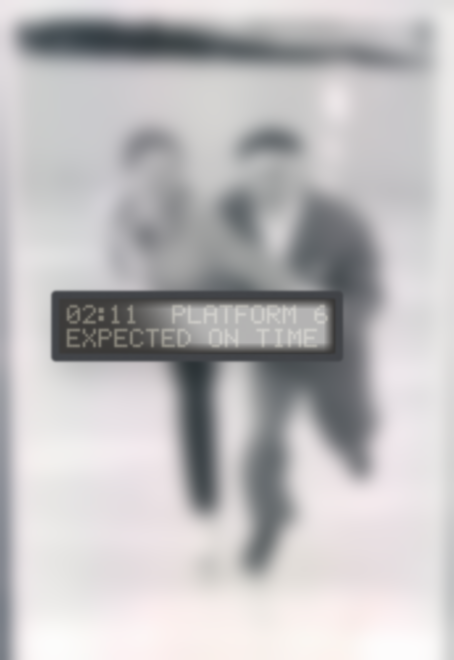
h=2 m=11
